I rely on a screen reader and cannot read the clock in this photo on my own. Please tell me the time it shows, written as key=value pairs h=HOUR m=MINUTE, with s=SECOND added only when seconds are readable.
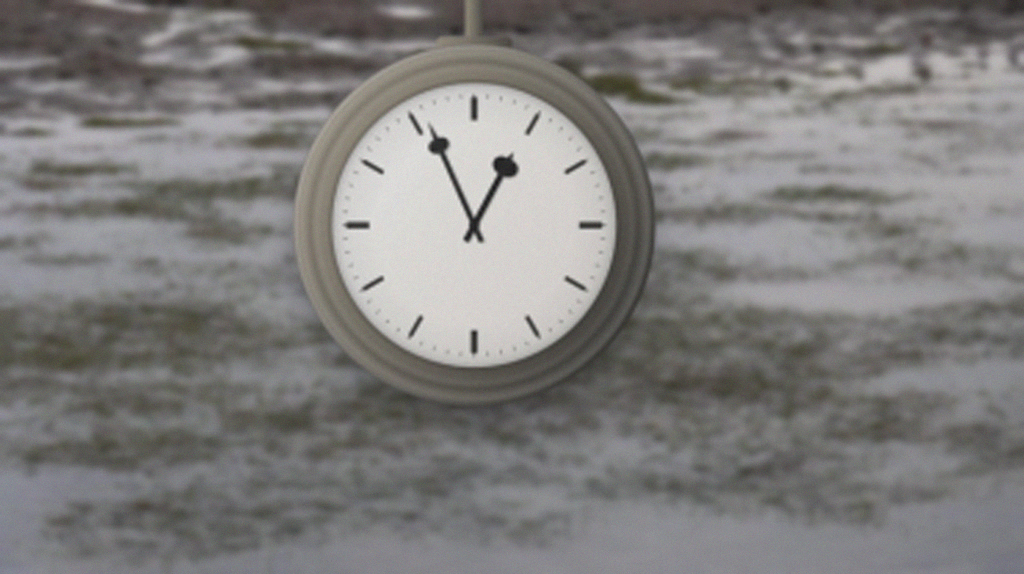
h=12 m=56
